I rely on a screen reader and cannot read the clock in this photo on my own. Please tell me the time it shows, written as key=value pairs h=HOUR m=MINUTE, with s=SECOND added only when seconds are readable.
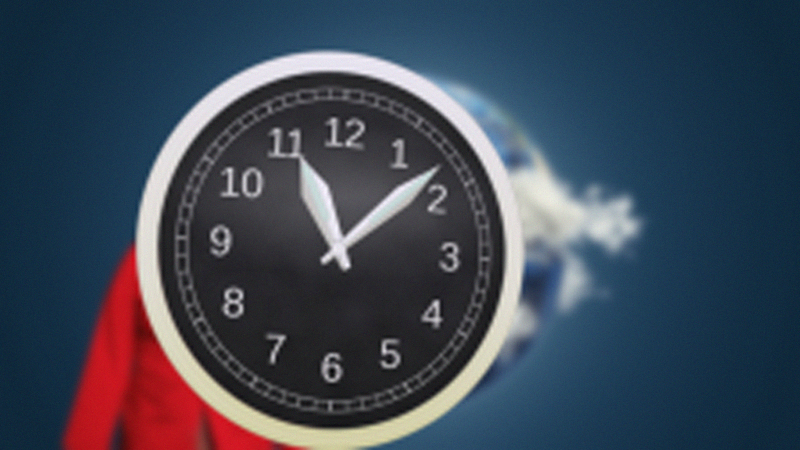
h=11 m=8
